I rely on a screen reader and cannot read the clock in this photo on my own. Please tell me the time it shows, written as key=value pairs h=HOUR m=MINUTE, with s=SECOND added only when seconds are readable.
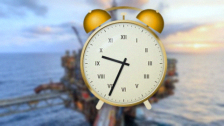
h=9 m=34
